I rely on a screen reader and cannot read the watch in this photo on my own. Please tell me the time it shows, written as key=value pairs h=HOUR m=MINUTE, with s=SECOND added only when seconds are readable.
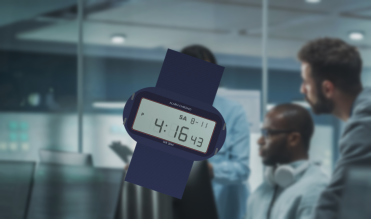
h=4 m=16 s=43
